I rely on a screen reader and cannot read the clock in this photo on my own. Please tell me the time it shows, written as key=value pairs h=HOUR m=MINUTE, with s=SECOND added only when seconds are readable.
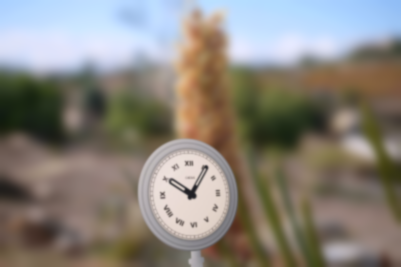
h=10 m=6
